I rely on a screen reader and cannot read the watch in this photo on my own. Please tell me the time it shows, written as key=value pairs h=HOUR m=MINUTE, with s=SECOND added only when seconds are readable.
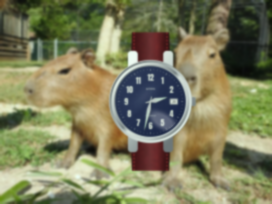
h=2 m=32
